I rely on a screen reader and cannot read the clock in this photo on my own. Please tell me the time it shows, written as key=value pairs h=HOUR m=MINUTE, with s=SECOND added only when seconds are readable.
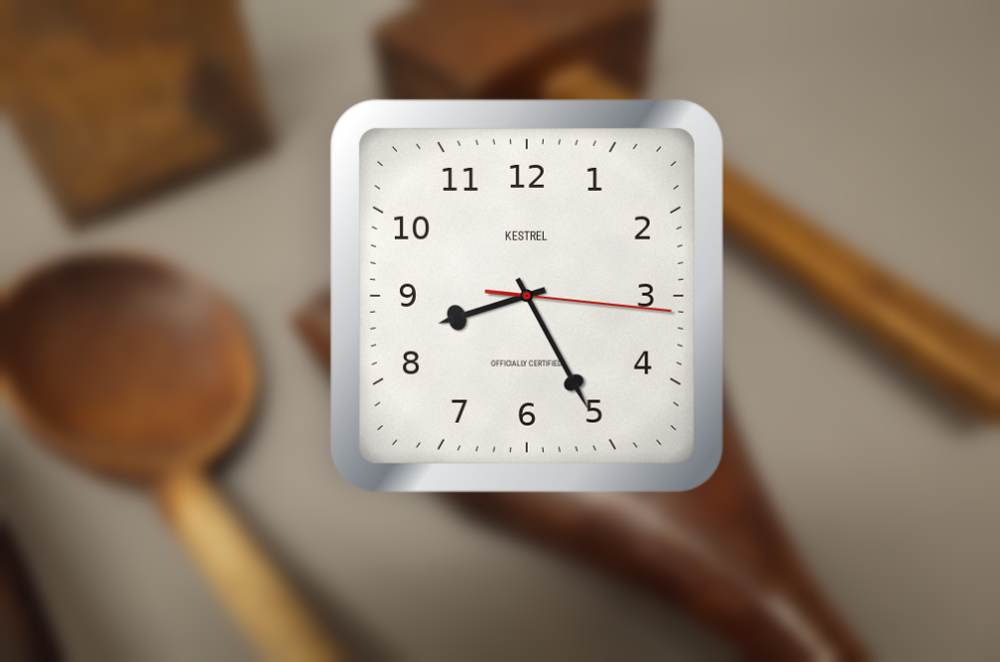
h=8 m=25 s=16
